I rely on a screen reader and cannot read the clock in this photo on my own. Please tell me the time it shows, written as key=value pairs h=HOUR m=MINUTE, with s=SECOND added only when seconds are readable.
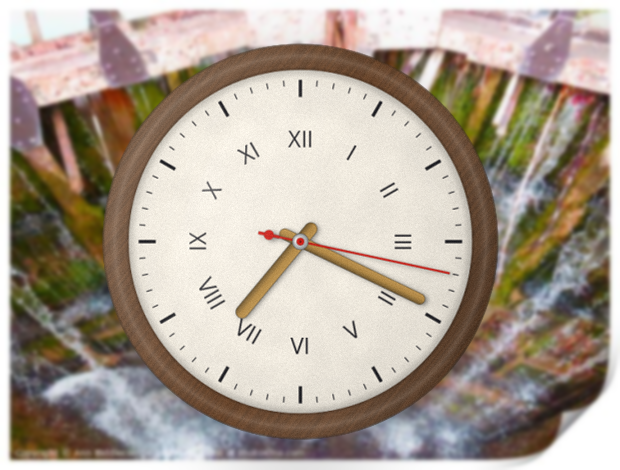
h=7 m=19 s=17
